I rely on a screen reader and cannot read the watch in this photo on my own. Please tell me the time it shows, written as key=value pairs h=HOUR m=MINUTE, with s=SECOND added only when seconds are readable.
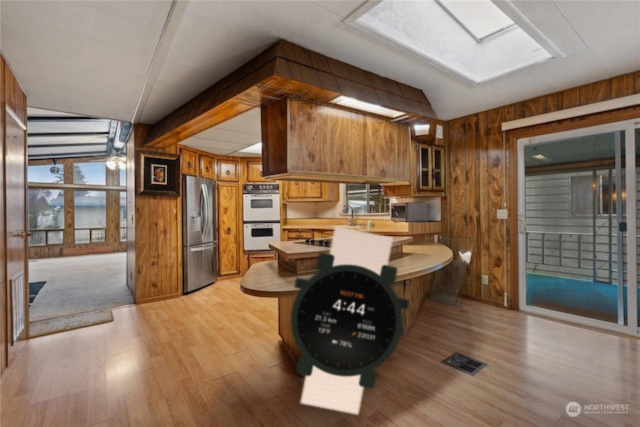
h=4 m=44
